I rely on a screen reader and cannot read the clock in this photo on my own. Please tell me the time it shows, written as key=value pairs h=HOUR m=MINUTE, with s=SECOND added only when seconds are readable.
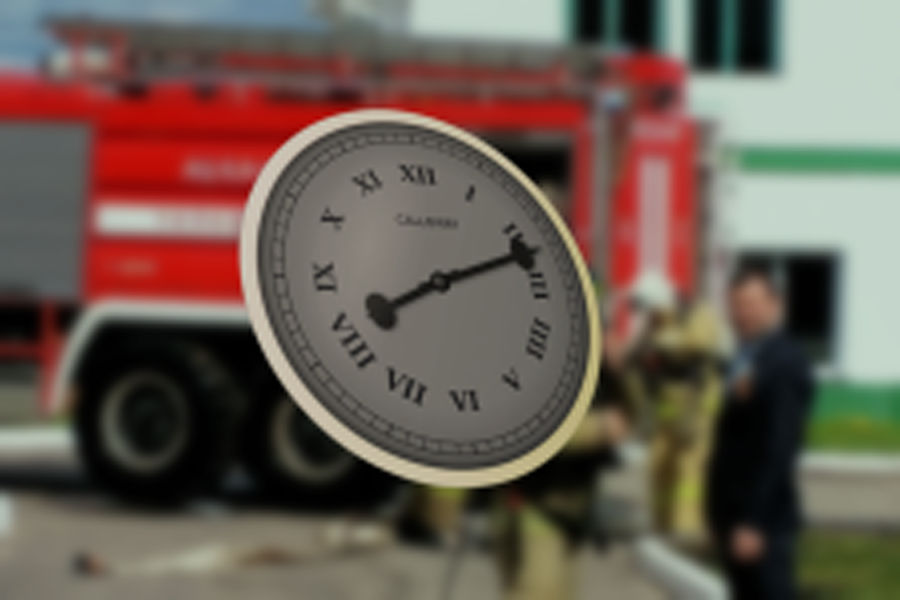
h=8 m=12
